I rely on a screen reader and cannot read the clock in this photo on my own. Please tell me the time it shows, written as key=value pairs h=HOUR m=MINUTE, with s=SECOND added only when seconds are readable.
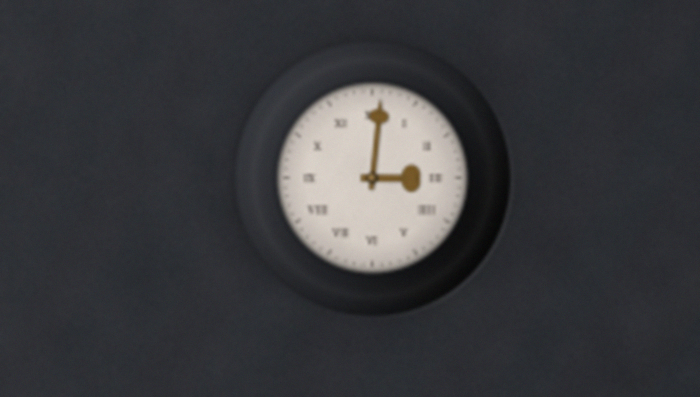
h=3 m=1
